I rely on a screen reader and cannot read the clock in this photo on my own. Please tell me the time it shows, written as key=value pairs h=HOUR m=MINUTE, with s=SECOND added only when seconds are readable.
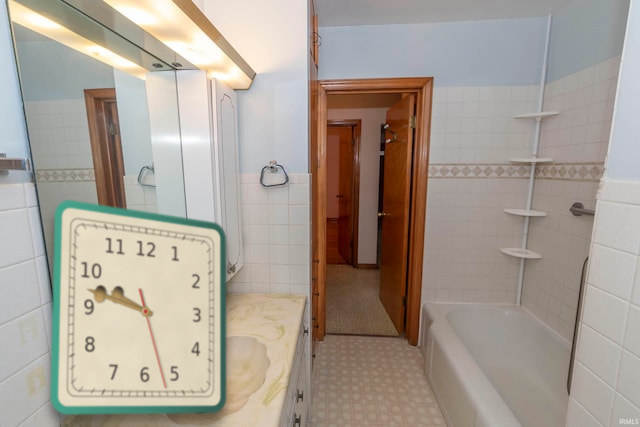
h=9 m=47 s=27
